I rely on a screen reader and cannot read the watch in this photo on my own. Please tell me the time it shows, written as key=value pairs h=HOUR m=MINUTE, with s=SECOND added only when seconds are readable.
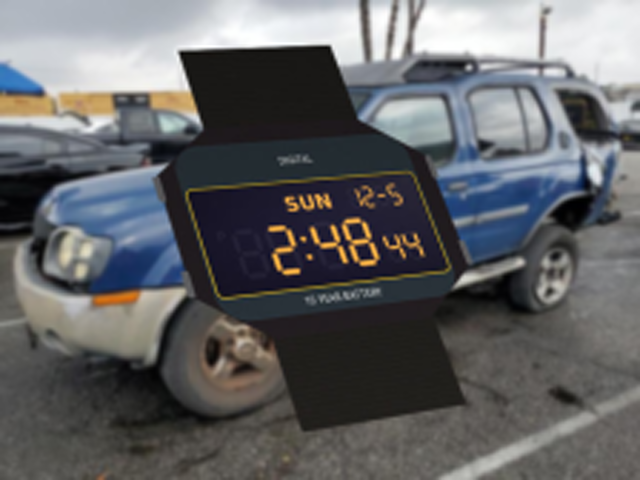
h=2 m=48 s=44
